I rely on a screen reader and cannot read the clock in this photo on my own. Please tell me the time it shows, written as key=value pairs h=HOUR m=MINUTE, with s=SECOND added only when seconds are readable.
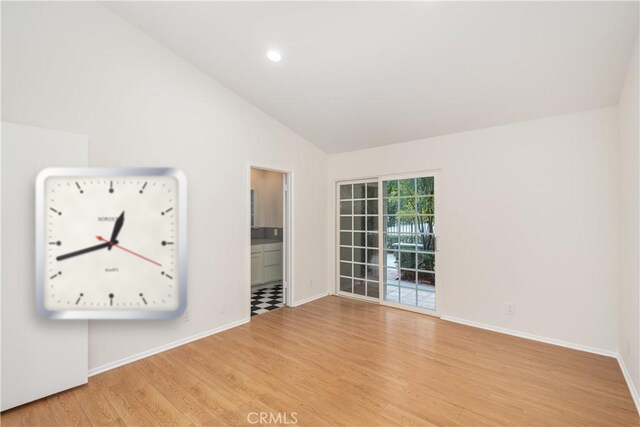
h=12 m=42 s=19
